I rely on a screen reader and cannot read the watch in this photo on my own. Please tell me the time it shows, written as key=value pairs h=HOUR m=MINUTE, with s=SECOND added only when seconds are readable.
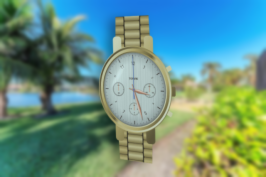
h=3 m=27
